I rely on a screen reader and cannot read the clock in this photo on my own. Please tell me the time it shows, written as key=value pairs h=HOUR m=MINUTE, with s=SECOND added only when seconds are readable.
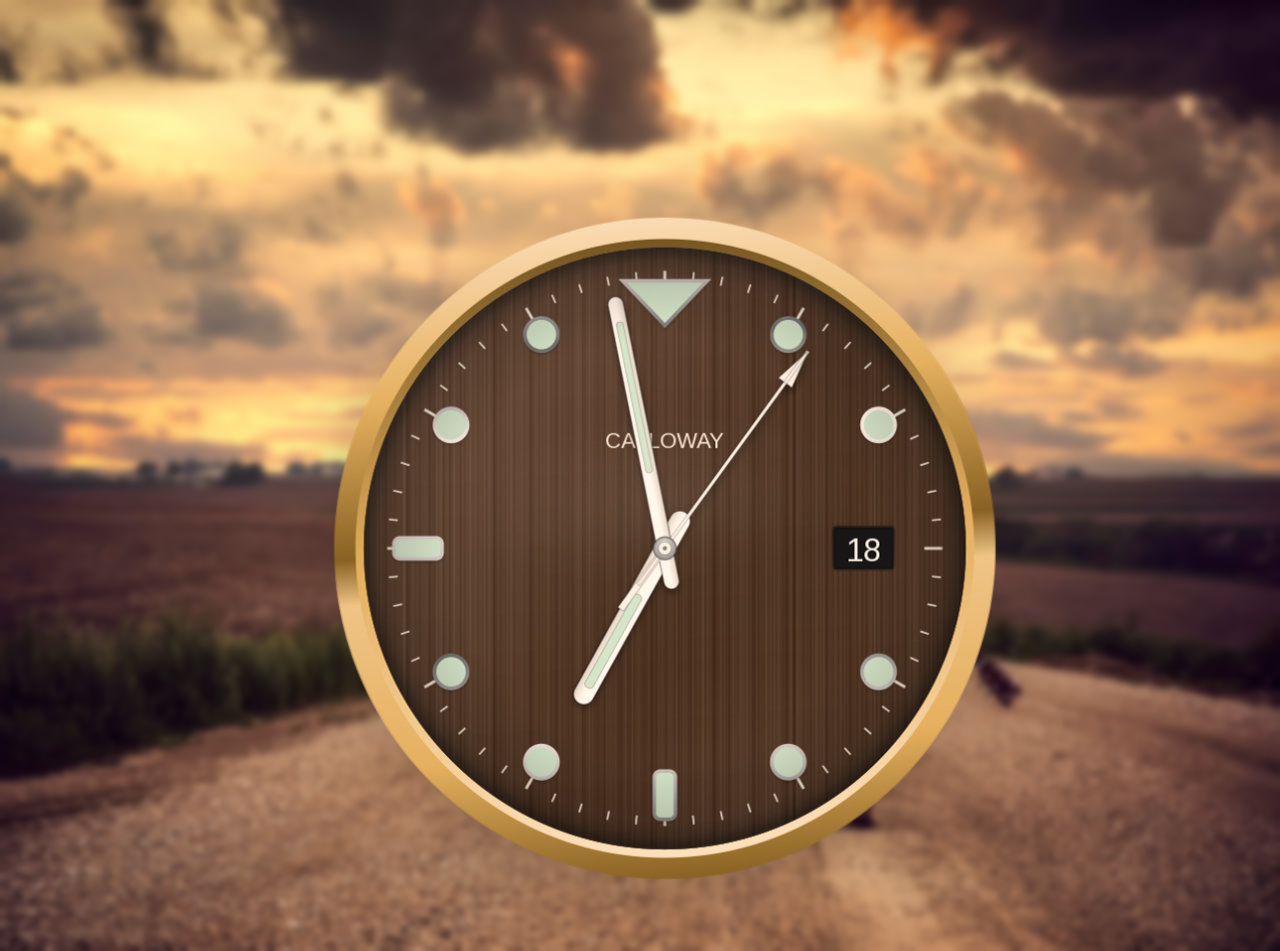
h=6 m=58 s=6
